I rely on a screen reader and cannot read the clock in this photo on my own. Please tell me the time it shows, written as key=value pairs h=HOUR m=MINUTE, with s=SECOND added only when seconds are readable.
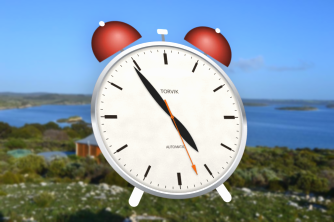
h=4 m=54 s=27
